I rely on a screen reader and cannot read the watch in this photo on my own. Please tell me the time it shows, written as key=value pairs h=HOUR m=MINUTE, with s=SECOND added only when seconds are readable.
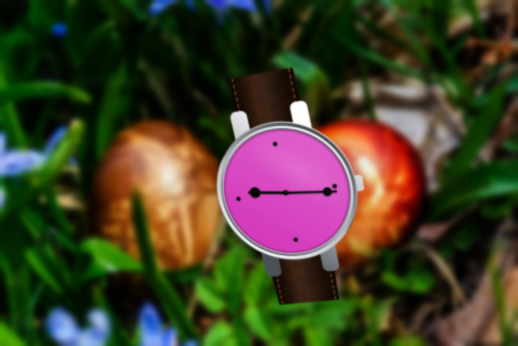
h=9 m=16
